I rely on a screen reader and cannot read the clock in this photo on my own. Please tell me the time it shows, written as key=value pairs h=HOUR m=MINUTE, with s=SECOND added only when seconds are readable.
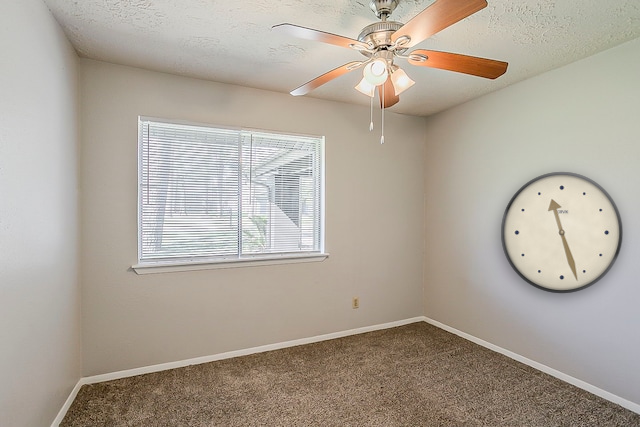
h=11 m=27
